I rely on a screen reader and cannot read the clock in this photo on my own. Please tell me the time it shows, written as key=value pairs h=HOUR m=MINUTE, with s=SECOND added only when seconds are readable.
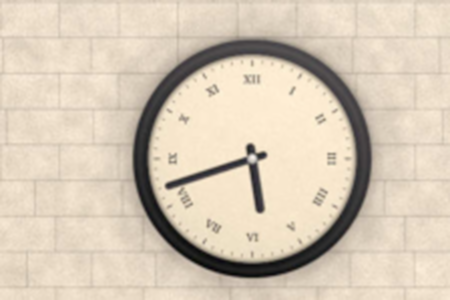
h=5 m=42
